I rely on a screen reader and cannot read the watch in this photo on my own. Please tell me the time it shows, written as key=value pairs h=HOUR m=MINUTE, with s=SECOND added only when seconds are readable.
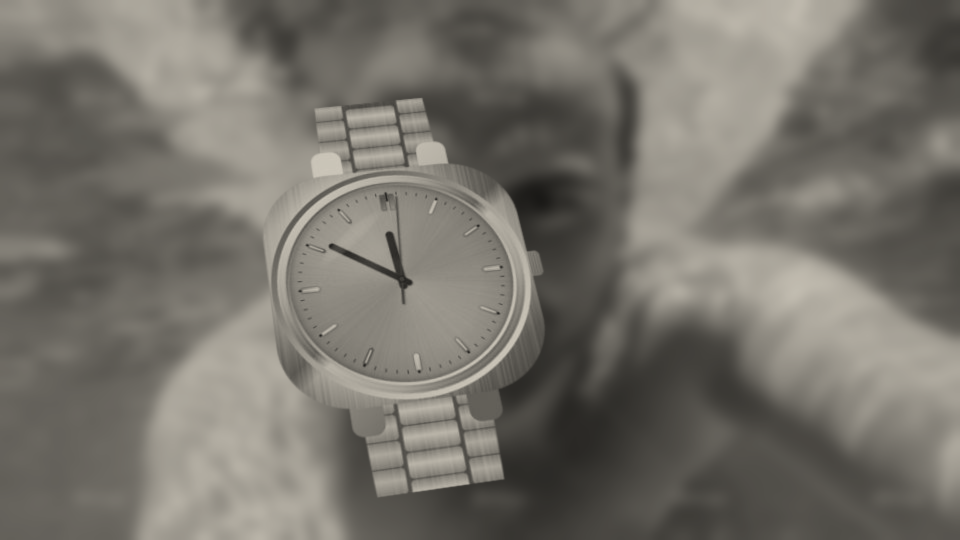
h=11 m=51 s=1
